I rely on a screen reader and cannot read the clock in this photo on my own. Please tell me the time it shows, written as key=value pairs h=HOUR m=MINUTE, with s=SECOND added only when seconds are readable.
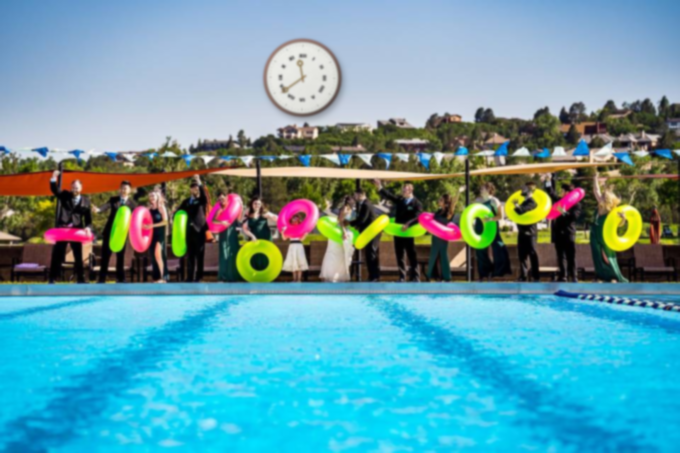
h=11 m=39
